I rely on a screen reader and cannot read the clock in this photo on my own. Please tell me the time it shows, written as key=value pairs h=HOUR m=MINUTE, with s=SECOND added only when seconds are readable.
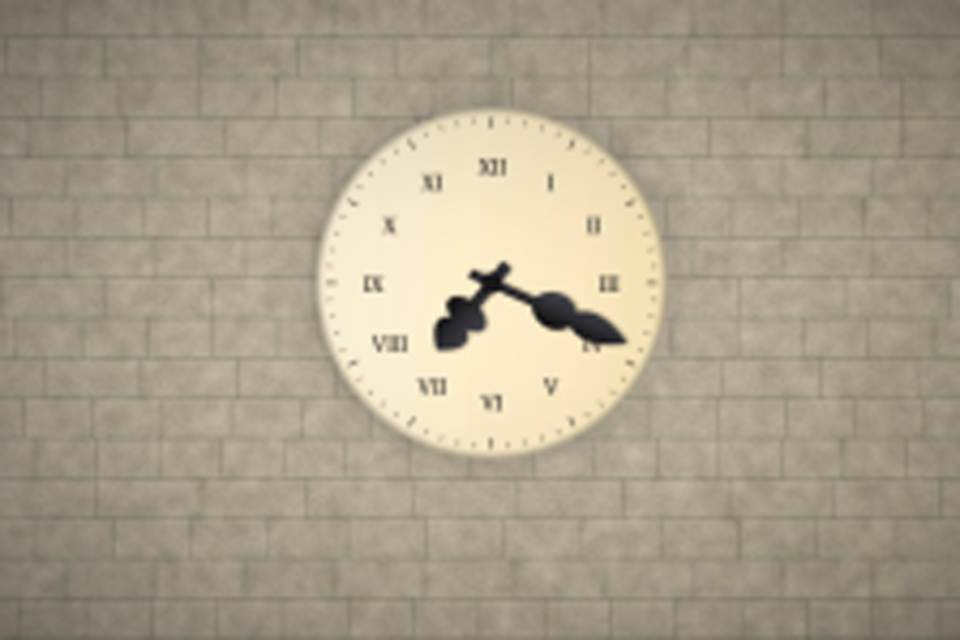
h=7 m=19
